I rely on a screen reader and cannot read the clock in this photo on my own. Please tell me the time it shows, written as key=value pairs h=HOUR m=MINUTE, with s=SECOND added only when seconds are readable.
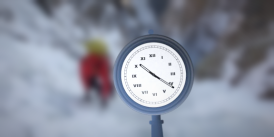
h=10 m=21
